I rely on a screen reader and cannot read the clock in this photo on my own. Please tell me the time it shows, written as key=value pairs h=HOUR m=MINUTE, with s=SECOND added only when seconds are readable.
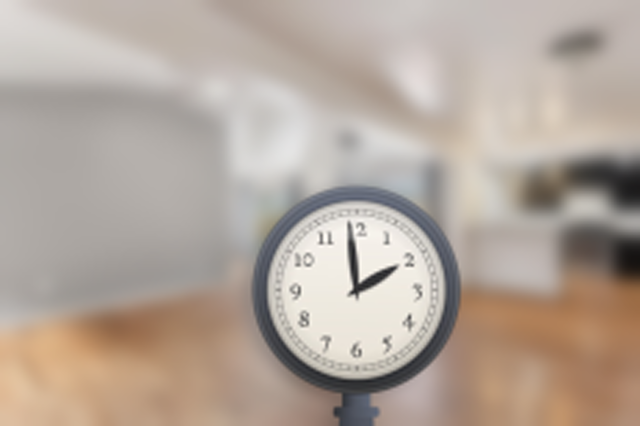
h=1 m=59
